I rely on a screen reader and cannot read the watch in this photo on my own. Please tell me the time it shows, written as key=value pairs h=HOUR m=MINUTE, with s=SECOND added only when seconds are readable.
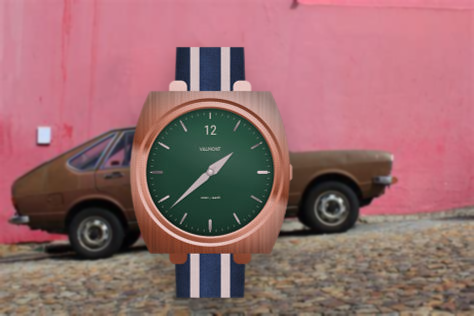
h=1 m=38
